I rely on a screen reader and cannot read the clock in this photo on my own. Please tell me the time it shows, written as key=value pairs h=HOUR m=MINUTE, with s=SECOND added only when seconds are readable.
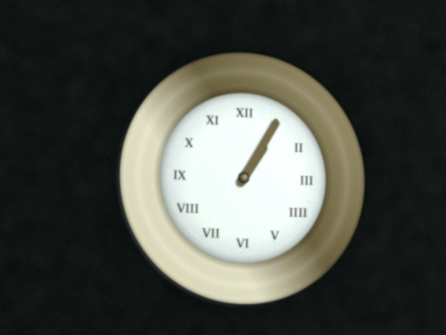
h=1 m=5
